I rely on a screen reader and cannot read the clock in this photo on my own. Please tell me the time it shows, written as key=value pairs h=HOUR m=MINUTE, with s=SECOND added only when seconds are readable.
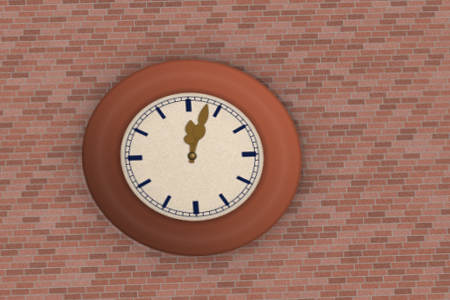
h=12 m=3
